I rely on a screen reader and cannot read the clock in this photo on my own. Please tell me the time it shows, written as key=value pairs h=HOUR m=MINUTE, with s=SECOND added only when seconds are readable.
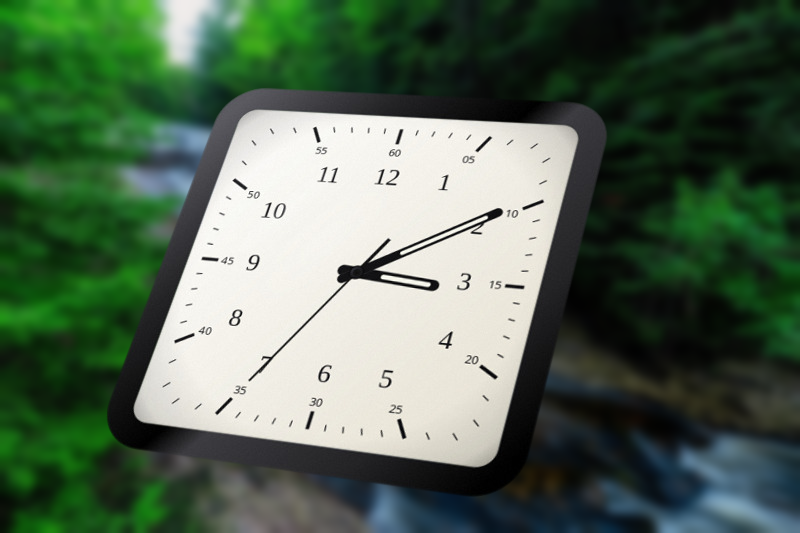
h=3 m=9 s=35
